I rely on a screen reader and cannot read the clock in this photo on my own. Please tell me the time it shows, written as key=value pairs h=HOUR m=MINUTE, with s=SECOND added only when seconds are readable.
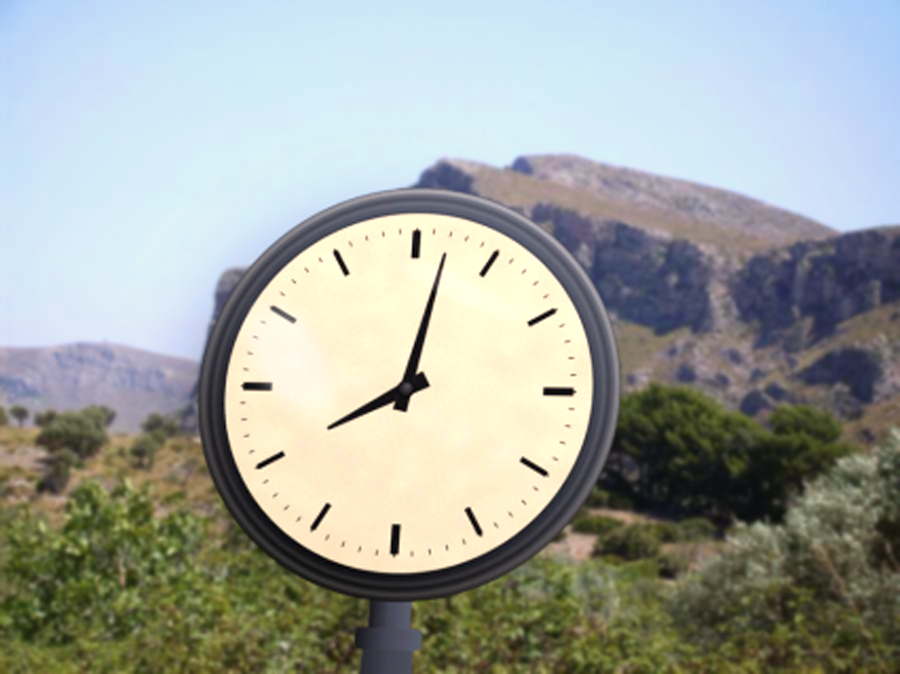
h=8 m=2
